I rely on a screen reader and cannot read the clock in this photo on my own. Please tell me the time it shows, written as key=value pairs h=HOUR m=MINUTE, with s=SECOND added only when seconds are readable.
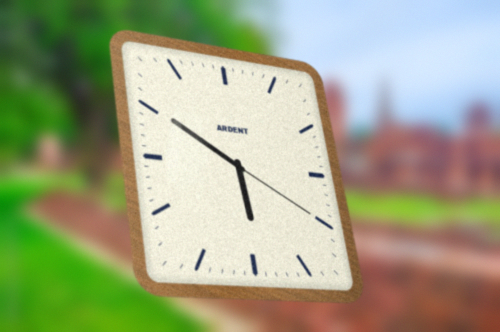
h=5 m=50 s=20
